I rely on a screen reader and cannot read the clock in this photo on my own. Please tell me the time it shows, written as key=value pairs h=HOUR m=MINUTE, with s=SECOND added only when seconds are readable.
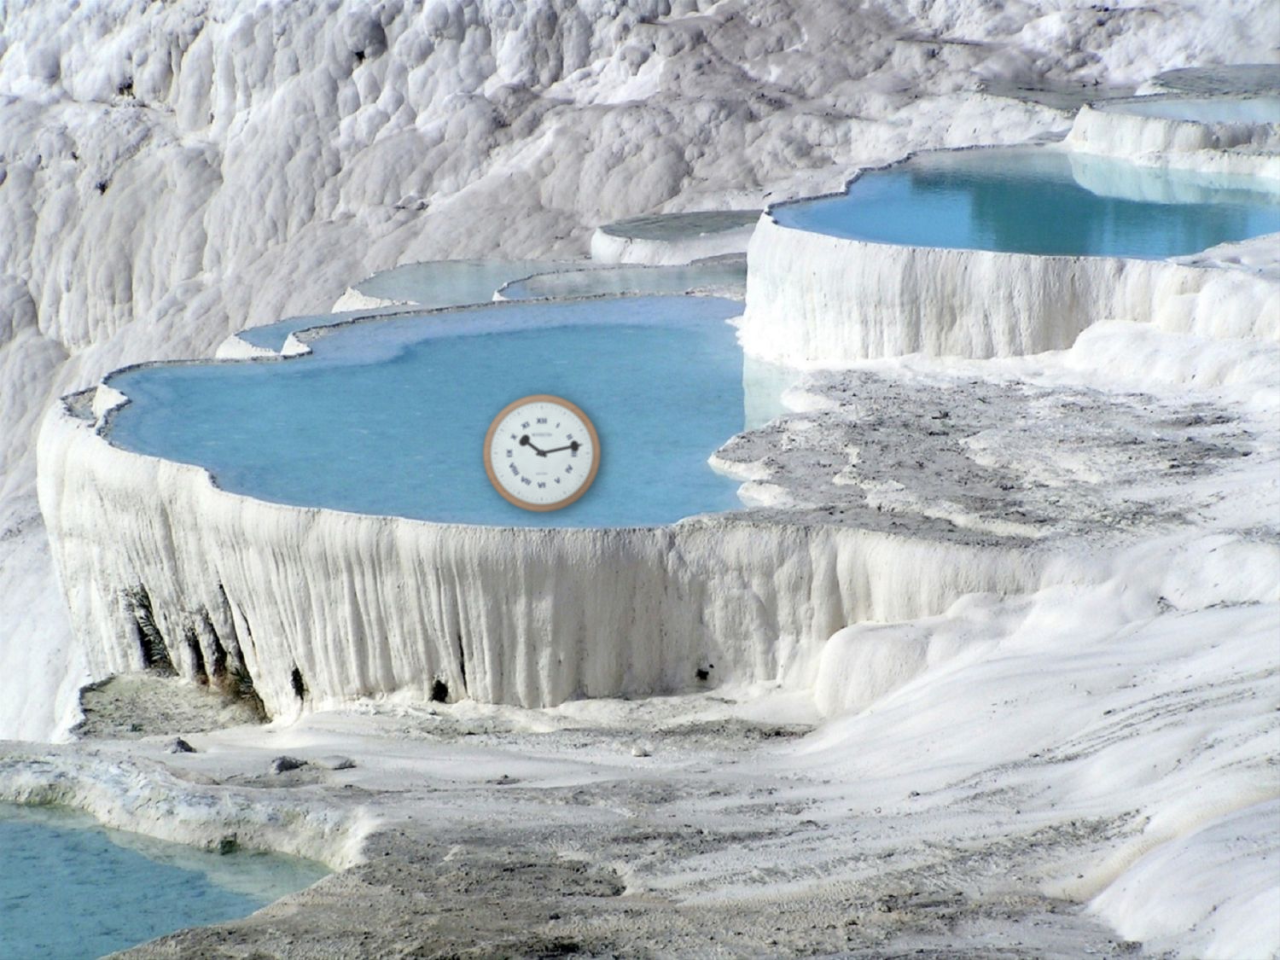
h=10 m=13
